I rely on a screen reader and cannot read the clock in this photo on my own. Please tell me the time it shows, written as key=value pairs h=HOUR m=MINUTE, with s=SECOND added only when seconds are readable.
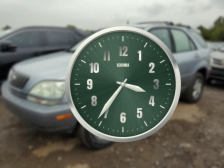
h=3 m=36
